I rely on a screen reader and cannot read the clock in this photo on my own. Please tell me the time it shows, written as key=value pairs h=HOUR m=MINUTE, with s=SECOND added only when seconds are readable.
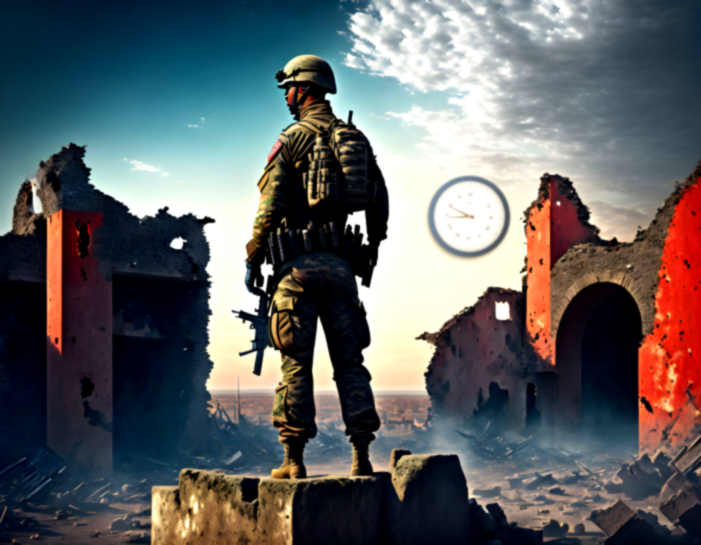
h=8 m=49
